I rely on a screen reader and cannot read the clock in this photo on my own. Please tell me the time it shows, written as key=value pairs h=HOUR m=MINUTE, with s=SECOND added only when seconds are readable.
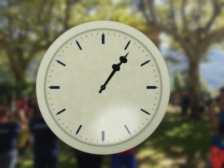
h=1 m=6
